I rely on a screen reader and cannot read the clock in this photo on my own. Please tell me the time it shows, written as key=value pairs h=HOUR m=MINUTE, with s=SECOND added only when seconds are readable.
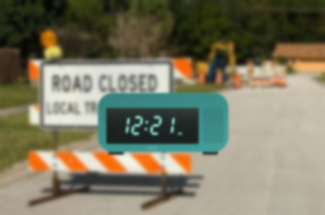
h=12 m=21
